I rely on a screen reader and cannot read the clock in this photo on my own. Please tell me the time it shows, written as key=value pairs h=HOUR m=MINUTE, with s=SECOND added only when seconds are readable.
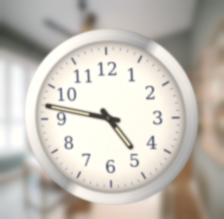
h=4 m=47
